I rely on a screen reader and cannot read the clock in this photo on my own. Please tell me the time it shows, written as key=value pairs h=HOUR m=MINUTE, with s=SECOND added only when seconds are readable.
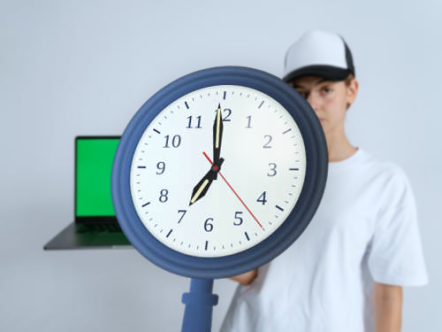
h=6 m=59 s=23
